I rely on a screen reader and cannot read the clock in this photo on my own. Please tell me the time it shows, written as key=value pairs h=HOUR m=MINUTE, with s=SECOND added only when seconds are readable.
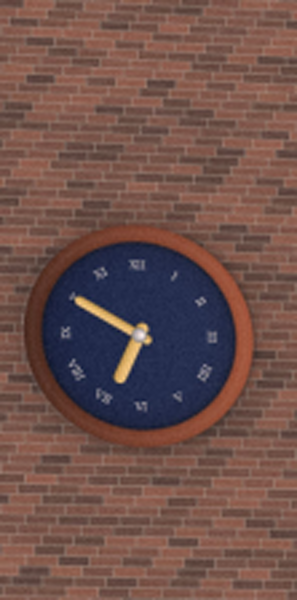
h=6 m=50
